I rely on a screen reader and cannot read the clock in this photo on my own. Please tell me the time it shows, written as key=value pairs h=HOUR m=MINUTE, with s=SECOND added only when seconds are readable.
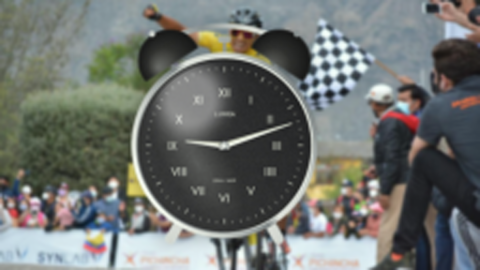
h=9 m=12
